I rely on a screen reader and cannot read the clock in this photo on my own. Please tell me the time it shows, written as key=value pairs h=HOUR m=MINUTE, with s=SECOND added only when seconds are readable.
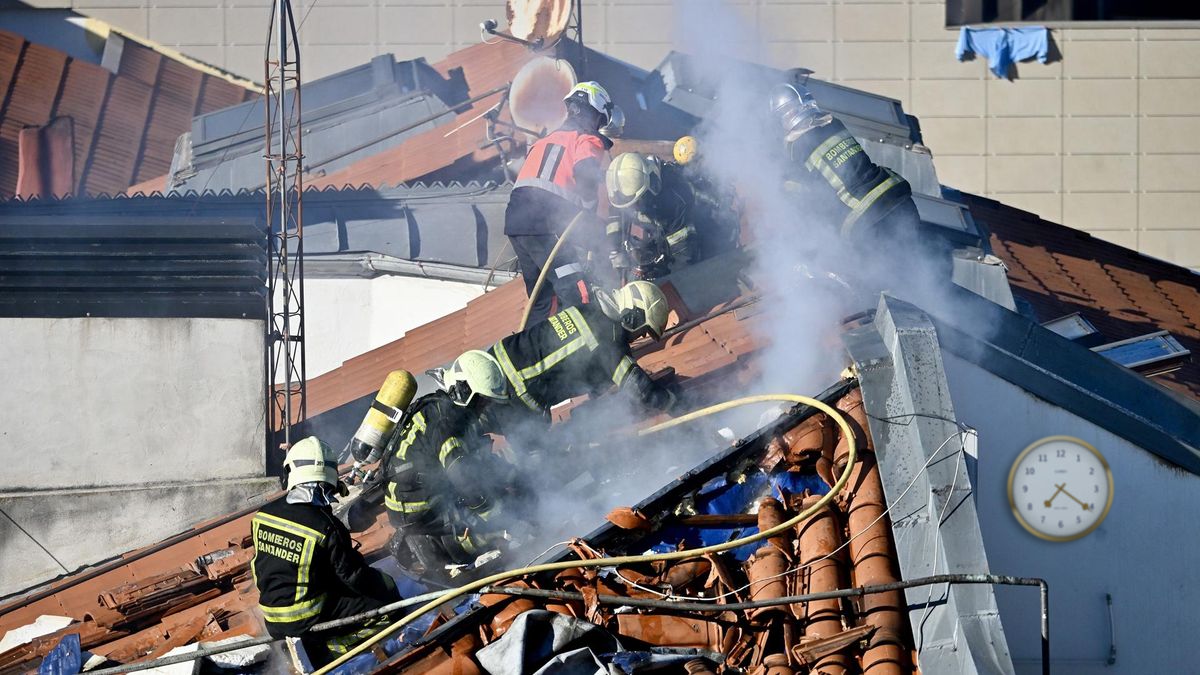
h=7 m=21
